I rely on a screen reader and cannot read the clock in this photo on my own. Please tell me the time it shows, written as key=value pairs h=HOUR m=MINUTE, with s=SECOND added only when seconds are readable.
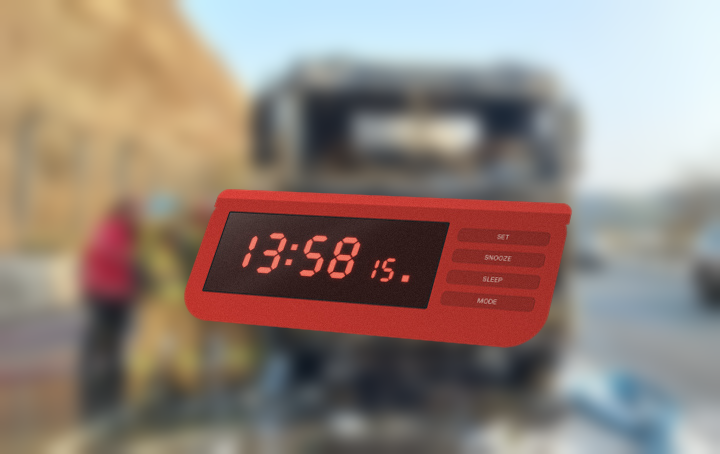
h=13 m=58 s=15
